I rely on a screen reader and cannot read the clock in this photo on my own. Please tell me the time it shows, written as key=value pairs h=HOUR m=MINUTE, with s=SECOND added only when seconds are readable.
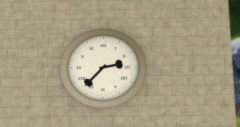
h=2 m=37
